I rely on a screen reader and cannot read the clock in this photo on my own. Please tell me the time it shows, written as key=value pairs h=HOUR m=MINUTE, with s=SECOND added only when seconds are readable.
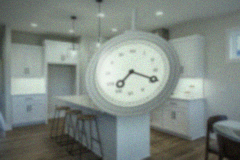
h=7 m=19
